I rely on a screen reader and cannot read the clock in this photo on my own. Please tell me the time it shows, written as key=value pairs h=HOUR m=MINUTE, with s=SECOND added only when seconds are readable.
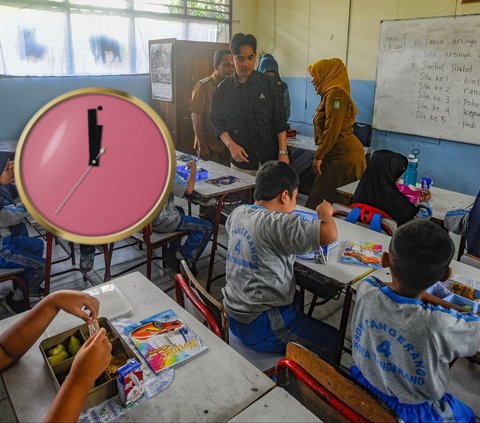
h=11 m=58 s=35
